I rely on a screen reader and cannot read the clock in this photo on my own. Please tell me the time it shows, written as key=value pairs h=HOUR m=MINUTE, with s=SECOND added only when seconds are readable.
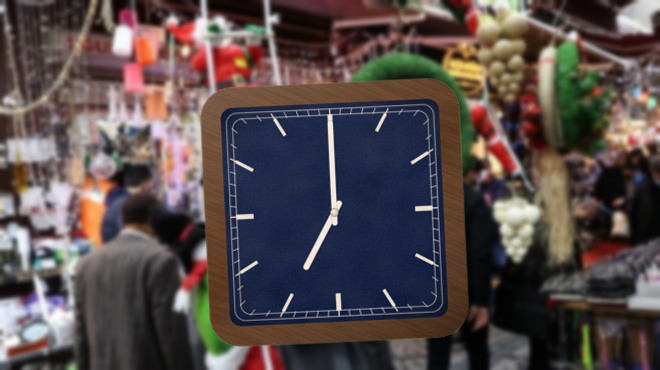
h=7 m=0
